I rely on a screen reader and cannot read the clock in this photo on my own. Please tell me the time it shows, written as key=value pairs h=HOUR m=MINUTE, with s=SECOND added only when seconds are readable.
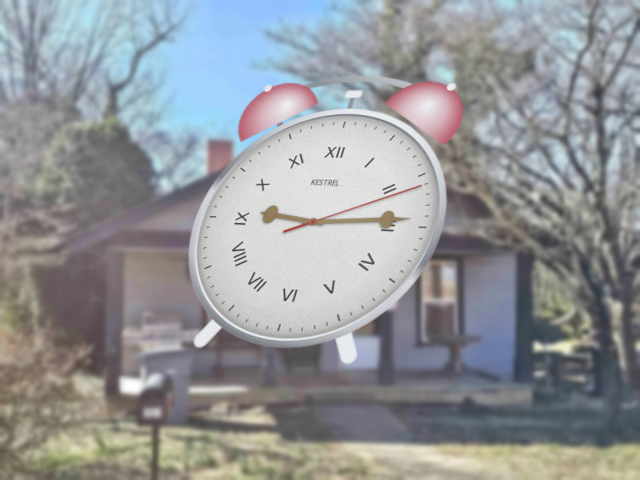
h=9 m=14 s=11
